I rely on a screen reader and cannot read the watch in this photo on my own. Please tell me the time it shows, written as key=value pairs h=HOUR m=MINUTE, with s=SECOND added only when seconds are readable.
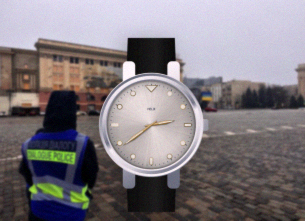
h=2 m=39
